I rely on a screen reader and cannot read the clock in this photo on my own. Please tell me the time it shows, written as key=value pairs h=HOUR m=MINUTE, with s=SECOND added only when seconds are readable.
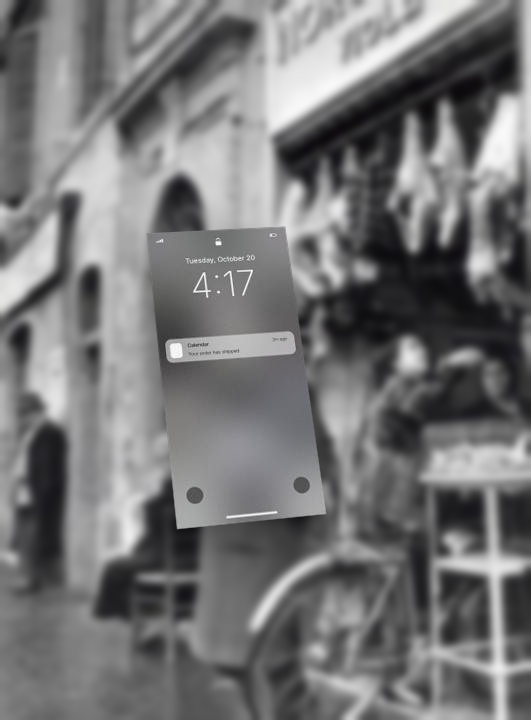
h=4 m=17
